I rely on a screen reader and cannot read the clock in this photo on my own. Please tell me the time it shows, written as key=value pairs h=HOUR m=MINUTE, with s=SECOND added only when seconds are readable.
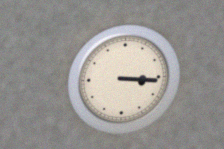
h=3 m=16
